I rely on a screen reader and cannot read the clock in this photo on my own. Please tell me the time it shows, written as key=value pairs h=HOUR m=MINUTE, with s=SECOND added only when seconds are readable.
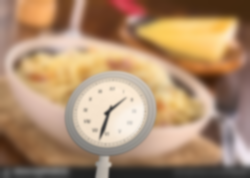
h=1 m=32
